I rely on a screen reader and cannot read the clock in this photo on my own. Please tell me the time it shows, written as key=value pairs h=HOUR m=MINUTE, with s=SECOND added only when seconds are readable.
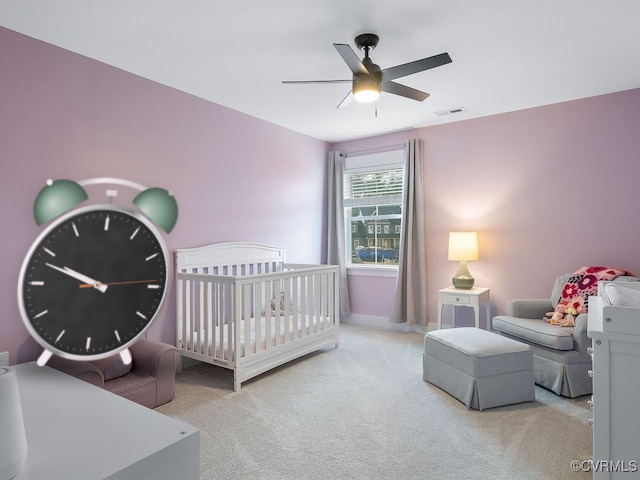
h=9 m=48 s=14
